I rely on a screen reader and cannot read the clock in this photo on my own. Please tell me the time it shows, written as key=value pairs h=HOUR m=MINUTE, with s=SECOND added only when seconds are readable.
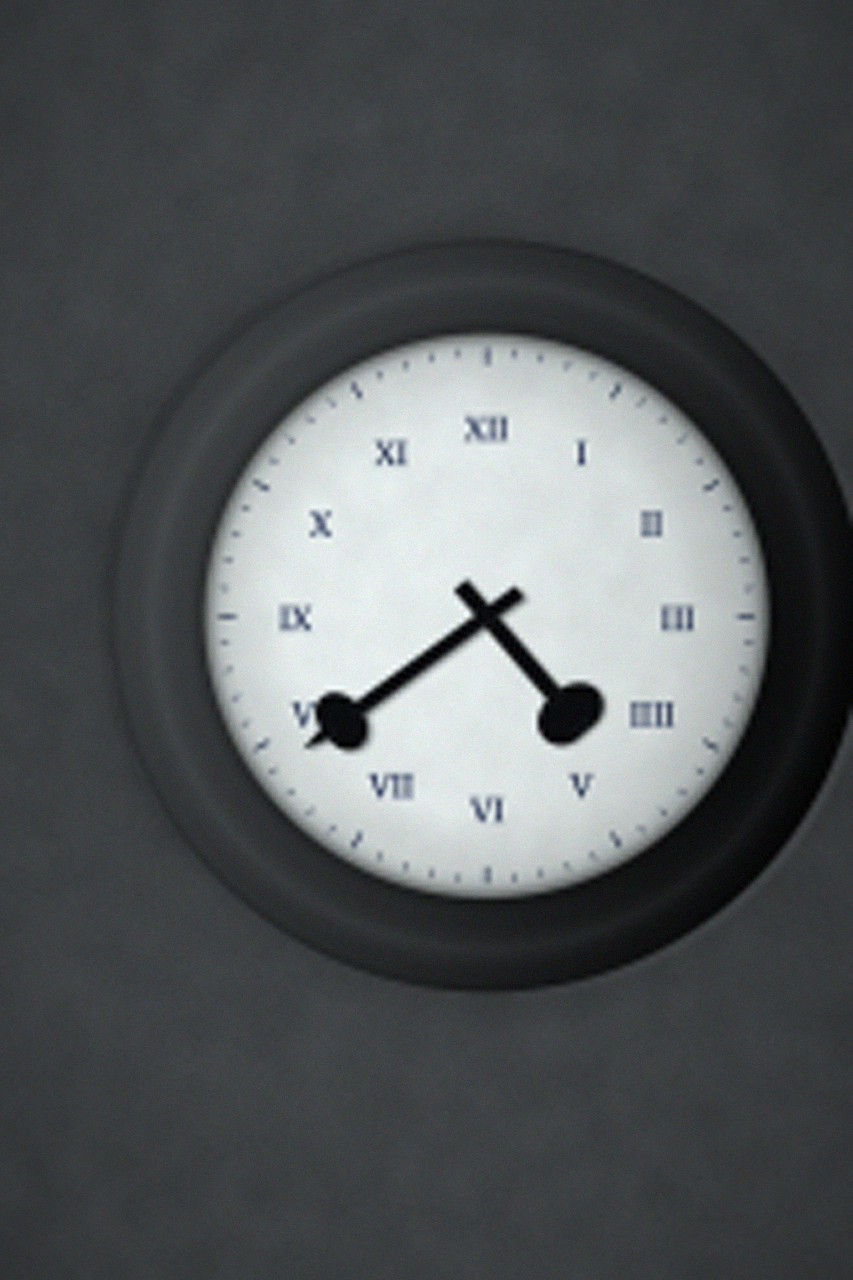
h=4 m=39
